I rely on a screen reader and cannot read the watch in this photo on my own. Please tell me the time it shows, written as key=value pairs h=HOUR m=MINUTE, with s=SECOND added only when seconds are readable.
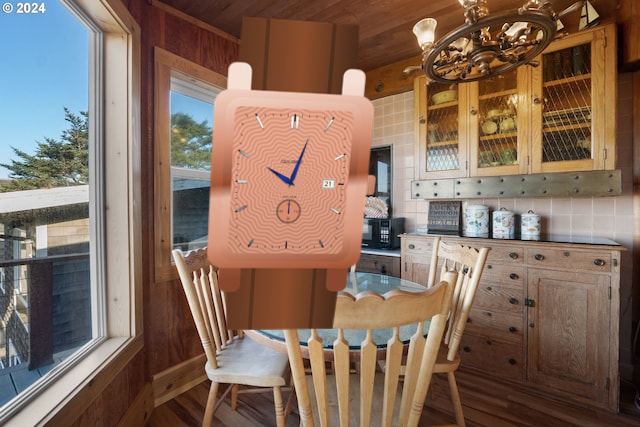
h=10 m=3
